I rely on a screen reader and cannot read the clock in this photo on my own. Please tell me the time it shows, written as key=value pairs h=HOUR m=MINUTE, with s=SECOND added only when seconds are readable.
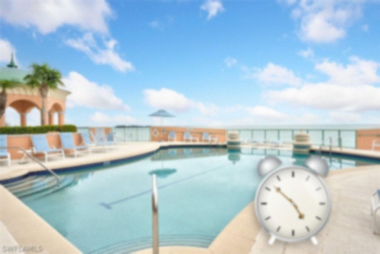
h=4 m=52
